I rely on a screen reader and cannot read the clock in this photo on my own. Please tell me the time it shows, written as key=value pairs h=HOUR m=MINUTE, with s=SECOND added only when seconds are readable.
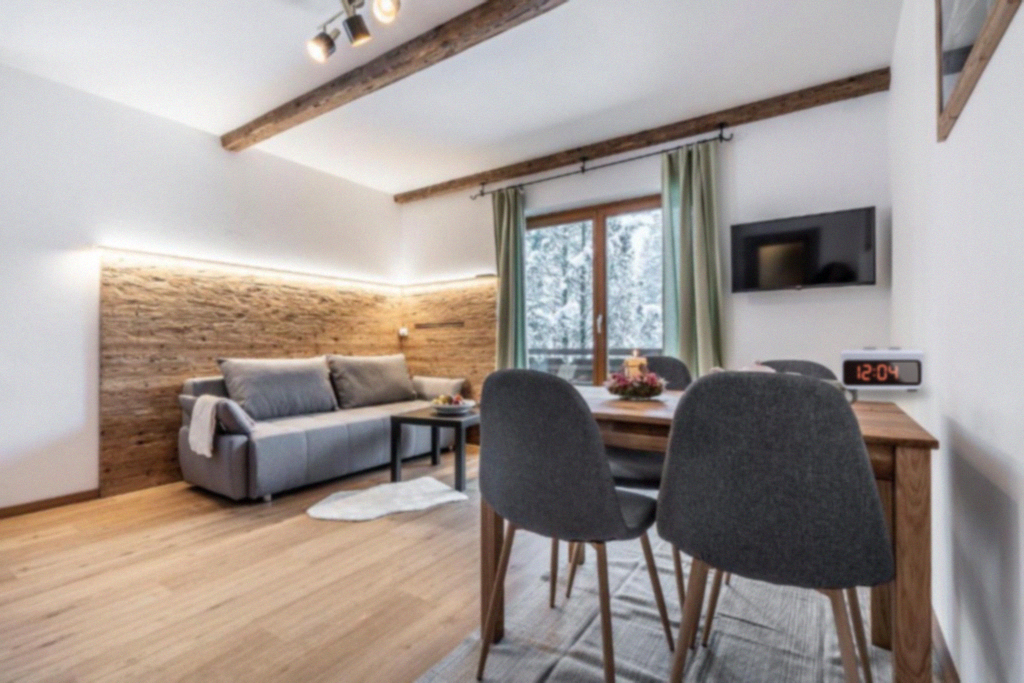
h=12 m=4
